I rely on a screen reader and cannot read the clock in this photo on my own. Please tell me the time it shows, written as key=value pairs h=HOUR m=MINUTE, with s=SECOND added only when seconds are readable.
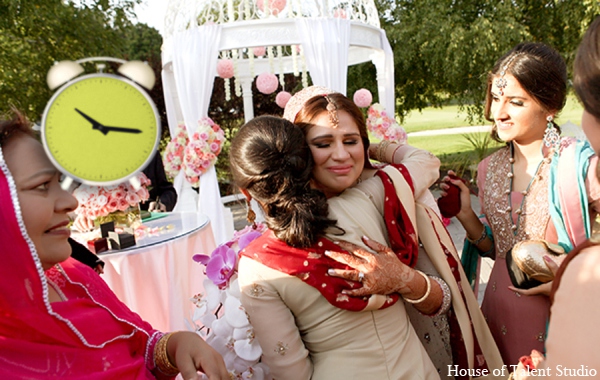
h=10 m=16
